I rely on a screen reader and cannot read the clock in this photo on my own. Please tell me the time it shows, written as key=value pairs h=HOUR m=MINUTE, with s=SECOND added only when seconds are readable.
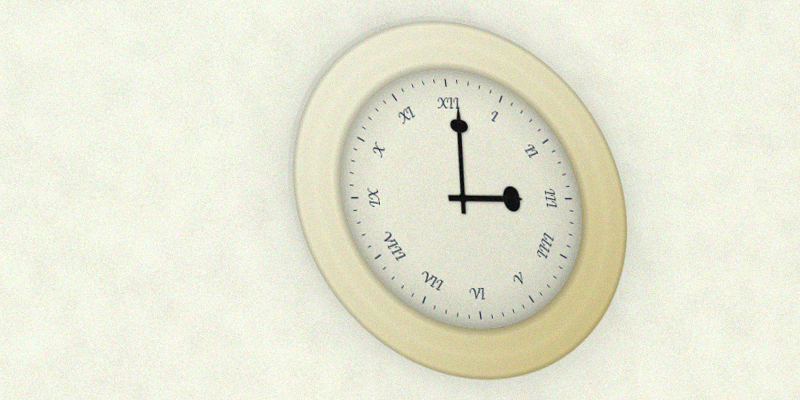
h=3 m=1
